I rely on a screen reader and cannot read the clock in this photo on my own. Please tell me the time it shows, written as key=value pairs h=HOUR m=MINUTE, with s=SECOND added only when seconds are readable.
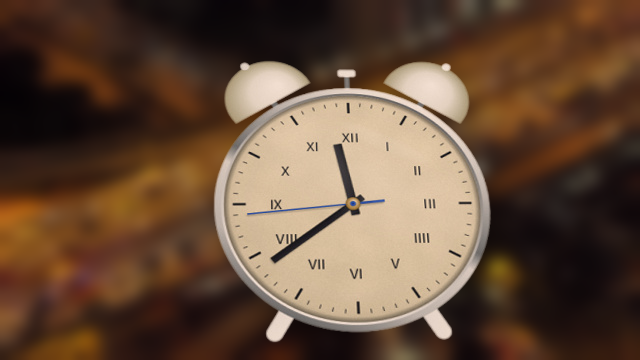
h=11 m=38 s=44
